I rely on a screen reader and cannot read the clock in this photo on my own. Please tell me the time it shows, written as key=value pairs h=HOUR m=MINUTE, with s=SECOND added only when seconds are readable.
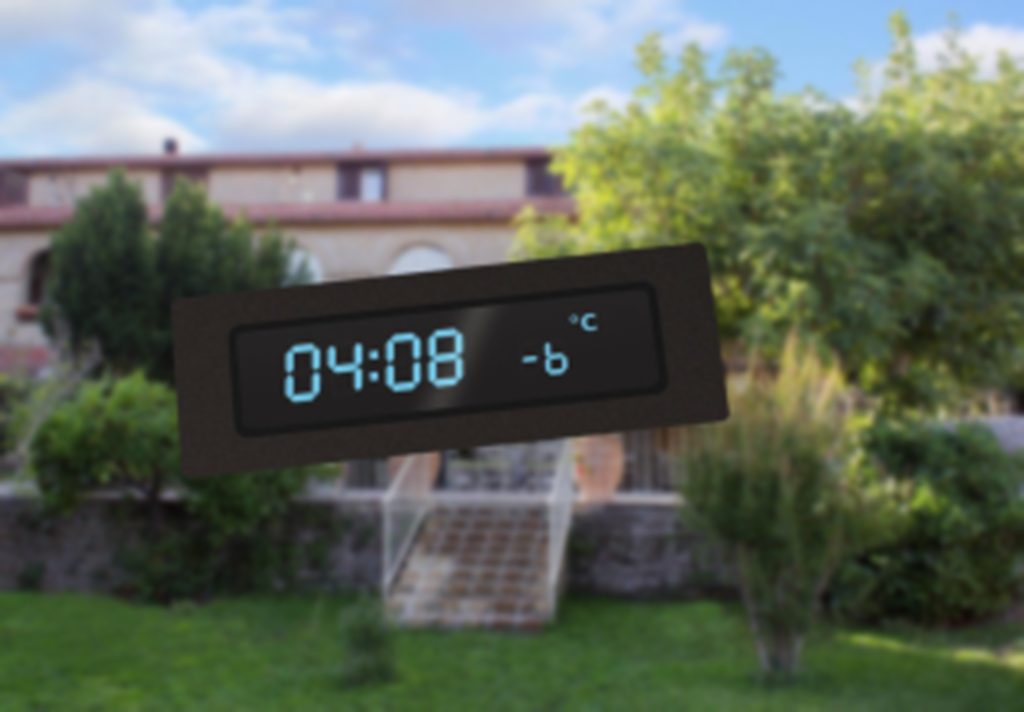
h=4 m=8
